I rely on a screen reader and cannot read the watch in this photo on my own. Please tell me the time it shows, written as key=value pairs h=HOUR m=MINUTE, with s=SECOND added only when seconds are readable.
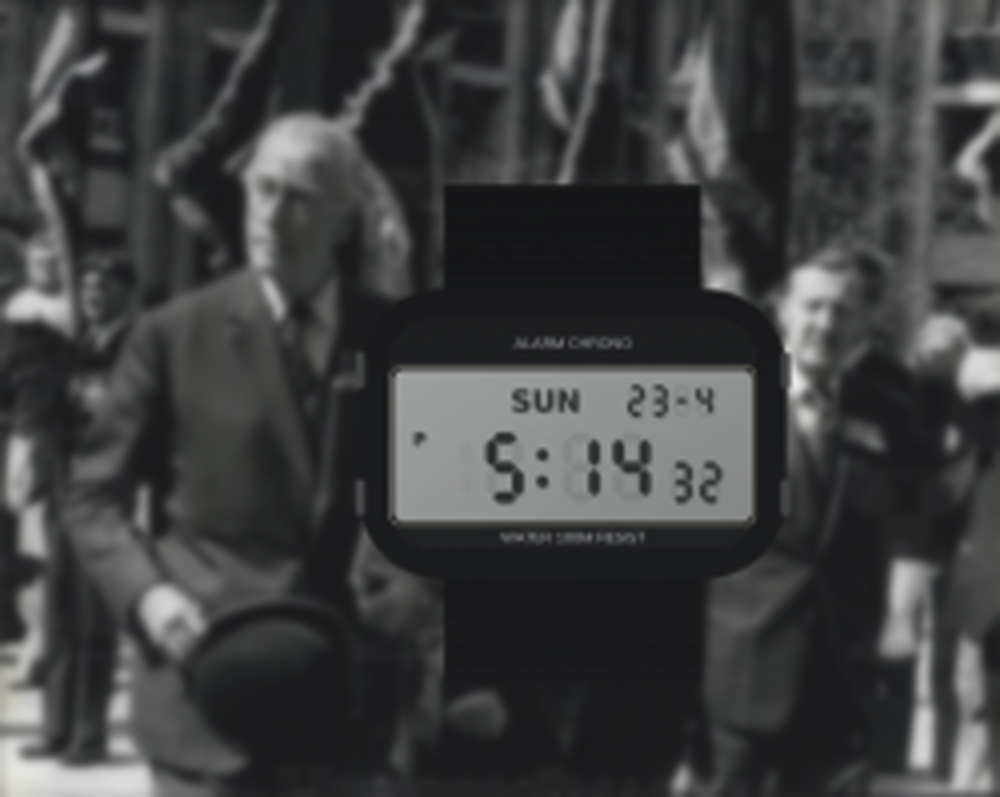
h=5 m=14 s=32
